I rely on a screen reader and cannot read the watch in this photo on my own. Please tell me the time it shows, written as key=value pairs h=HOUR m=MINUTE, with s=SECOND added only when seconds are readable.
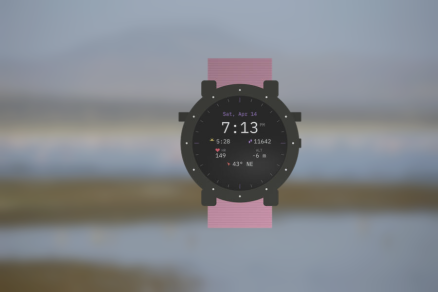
h=7 m=13
